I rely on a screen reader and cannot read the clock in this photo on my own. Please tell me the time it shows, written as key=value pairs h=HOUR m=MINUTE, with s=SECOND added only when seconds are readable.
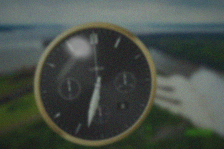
h=6 m=33
